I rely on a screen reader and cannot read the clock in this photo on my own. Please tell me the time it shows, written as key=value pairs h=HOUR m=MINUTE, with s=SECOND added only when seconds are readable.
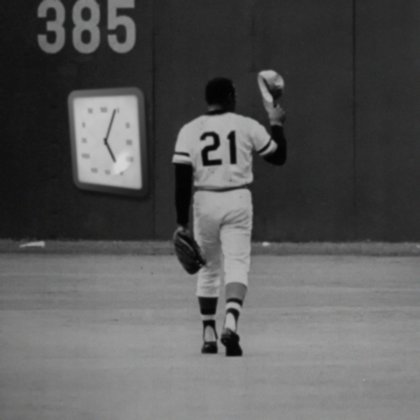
h=5 m=4
